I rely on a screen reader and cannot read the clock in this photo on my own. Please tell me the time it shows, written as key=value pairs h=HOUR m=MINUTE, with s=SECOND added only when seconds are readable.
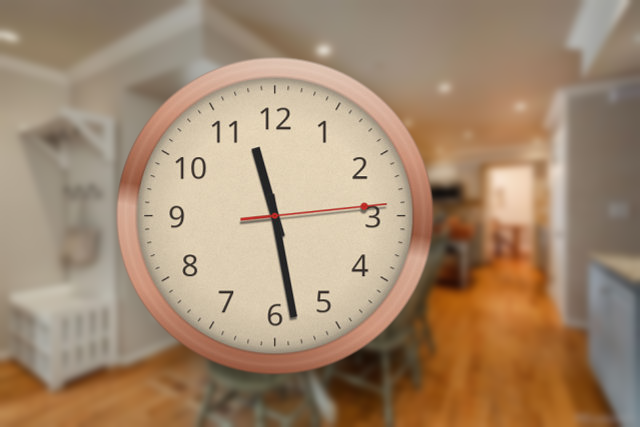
h=11 m=28 s=14
